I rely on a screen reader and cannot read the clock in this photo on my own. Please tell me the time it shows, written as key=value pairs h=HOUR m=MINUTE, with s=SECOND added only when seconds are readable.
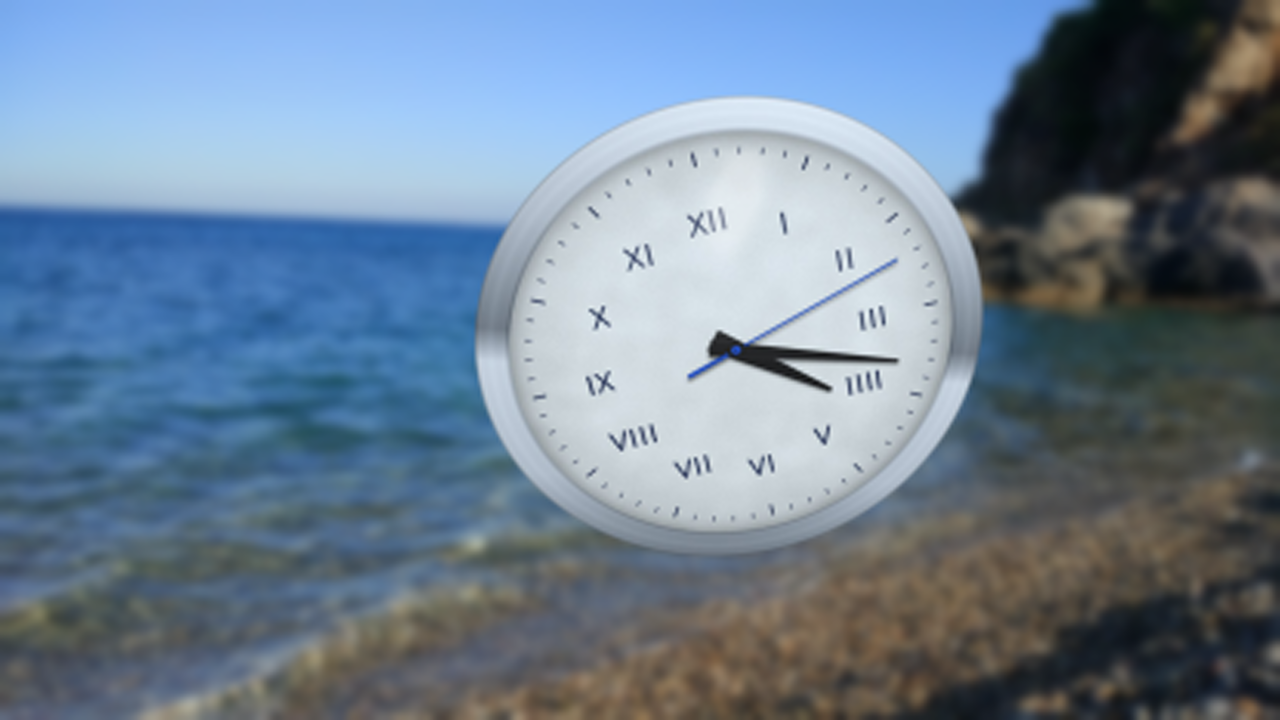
h=4 m=18 s=12
